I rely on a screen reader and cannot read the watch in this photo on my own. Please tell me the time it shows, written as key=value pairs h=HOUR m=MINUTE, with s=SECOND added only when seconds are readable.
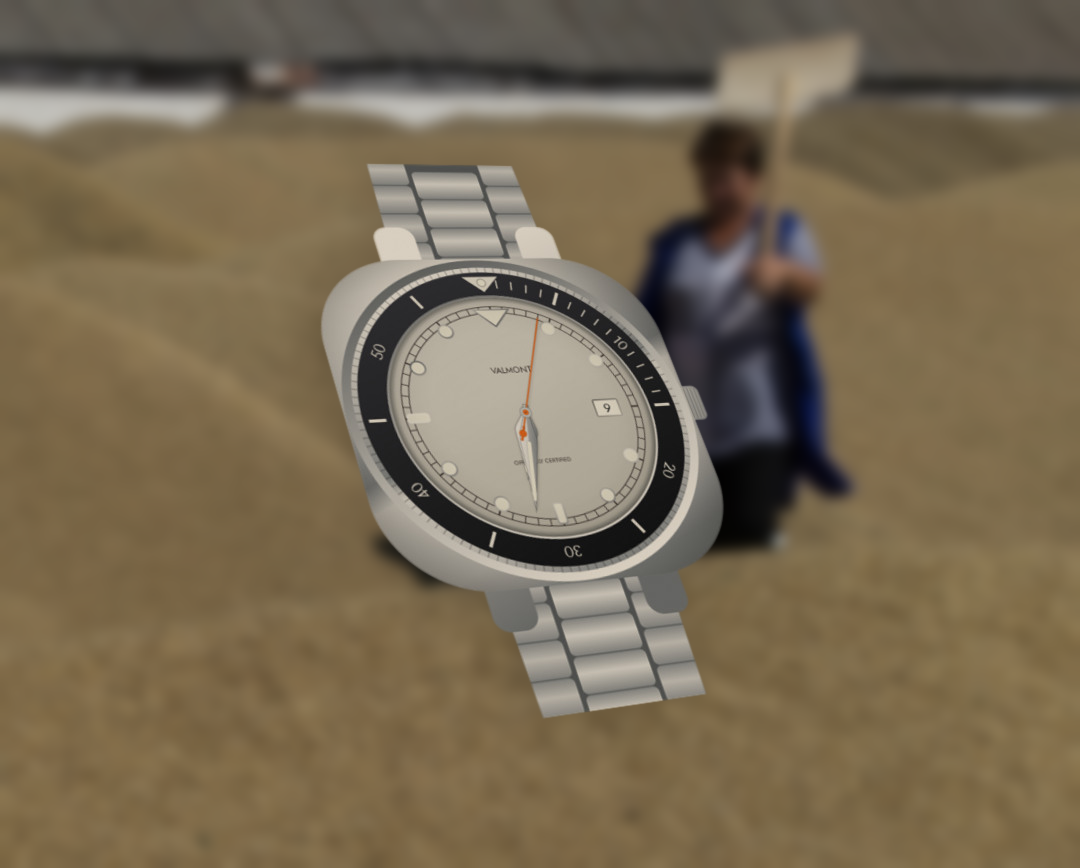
h=6 m=32 s=4
